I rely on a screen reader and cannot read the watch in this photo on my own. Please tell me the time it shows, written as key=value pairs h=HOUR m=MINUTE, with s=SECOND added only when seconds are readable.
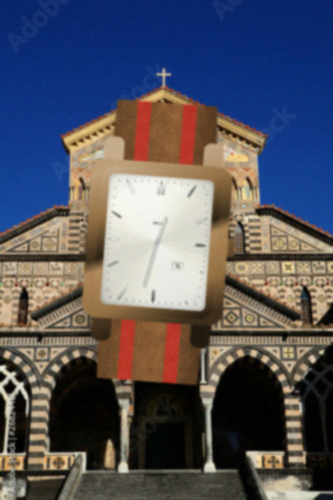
h=12 m=32
